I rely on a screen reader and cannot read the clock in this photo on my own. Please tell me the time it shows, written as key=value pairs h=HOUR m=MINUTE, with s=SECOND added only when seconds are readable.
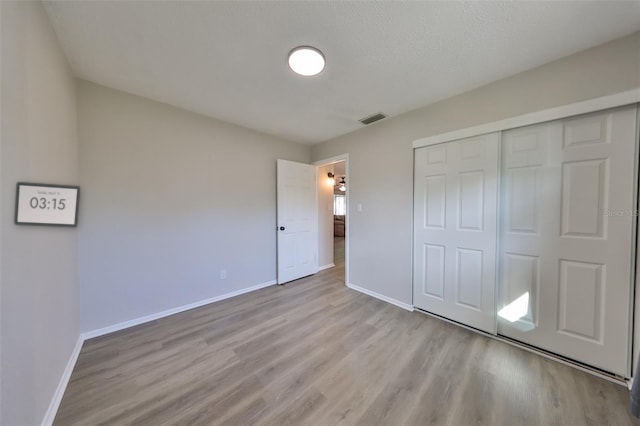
h=3 m=15
